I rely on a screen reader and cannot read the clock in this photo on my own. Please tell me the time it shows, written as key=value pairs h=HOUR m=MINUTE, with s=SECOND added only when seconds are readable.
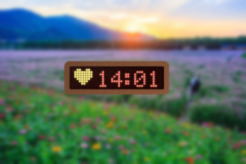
h=14 m=1
